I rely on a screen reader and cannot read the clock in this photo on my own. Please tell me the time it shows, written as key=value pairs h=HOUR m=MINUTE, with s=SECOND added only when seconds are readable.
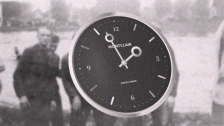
h=1 m=57
